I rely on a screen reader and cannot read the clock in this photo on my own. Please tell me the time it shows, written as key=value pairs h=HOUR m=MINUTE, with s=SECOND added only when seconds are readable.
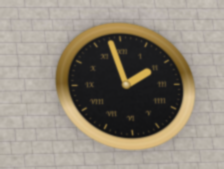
h=1 m=58
